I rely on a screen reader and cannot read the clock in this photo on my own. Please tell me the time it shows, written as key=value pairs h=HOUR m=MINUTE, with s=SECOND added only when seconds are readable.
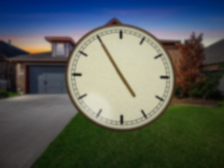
h=4 m=55
